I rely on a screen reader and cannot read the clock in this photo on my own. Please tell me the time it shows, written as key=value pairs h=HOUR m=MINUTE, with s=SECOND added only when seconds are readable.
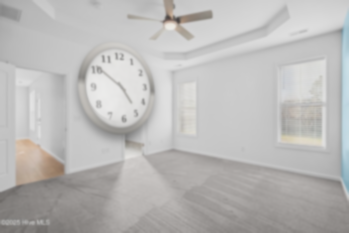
h=4 m=51
